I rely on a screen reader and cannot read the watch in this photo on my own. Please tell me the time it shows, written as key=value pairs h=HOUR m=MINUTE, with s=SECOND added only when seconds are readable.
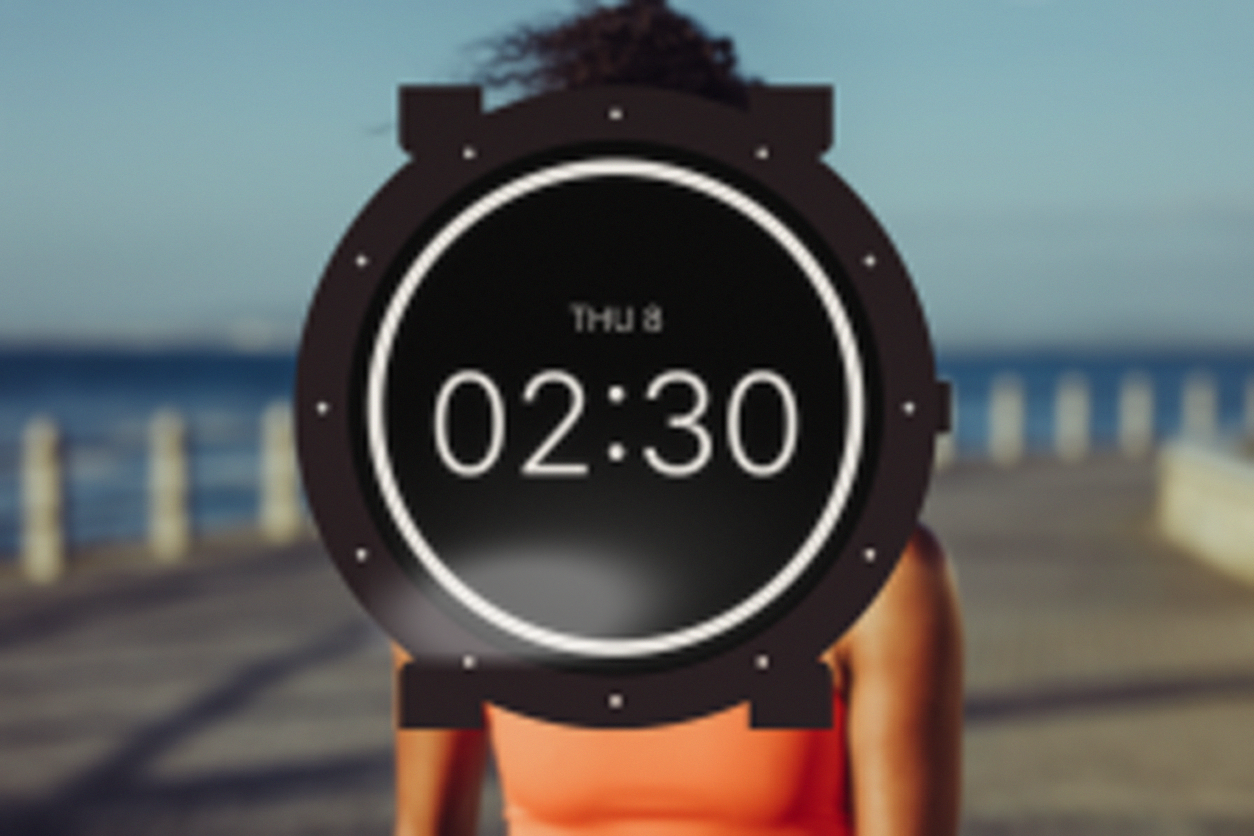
h=2 m=30
